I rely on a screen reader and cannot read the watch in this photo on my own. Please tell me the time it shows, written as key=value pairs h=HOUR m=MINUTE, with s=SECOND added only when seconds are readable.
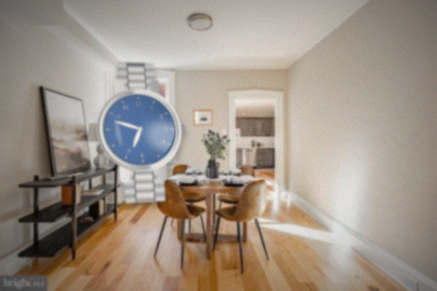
h=6 m=48
